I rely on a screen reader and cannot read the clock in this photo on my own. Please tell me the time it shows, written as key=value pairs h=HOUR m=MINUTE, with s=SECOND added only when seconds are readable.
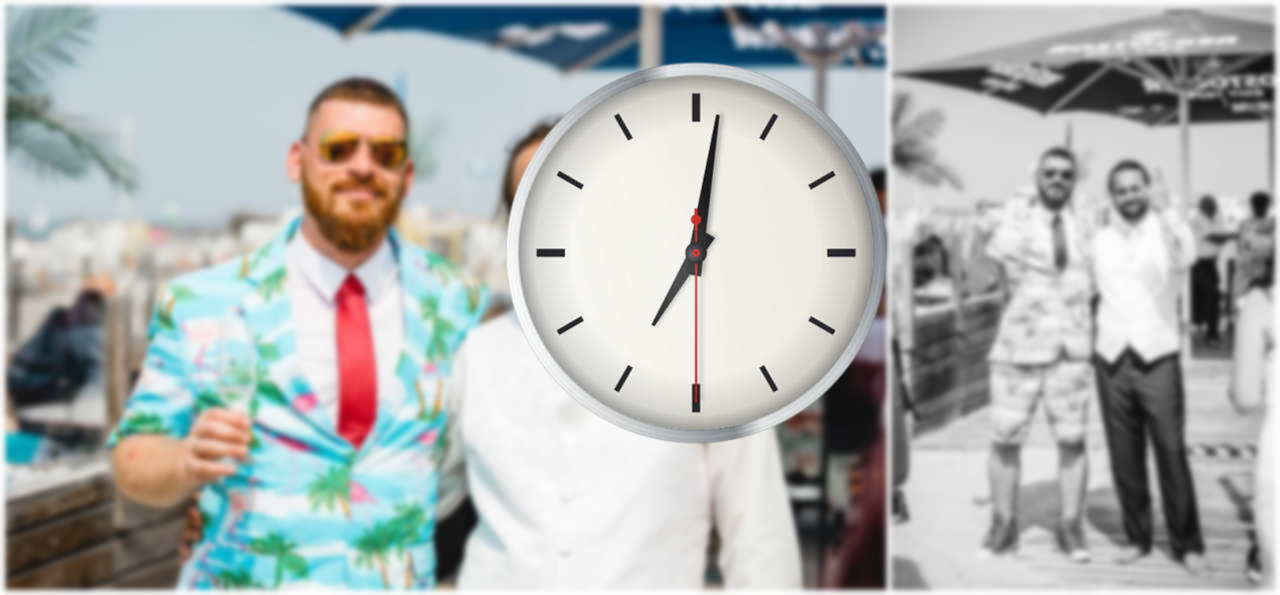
h=7 m=1 s=30
